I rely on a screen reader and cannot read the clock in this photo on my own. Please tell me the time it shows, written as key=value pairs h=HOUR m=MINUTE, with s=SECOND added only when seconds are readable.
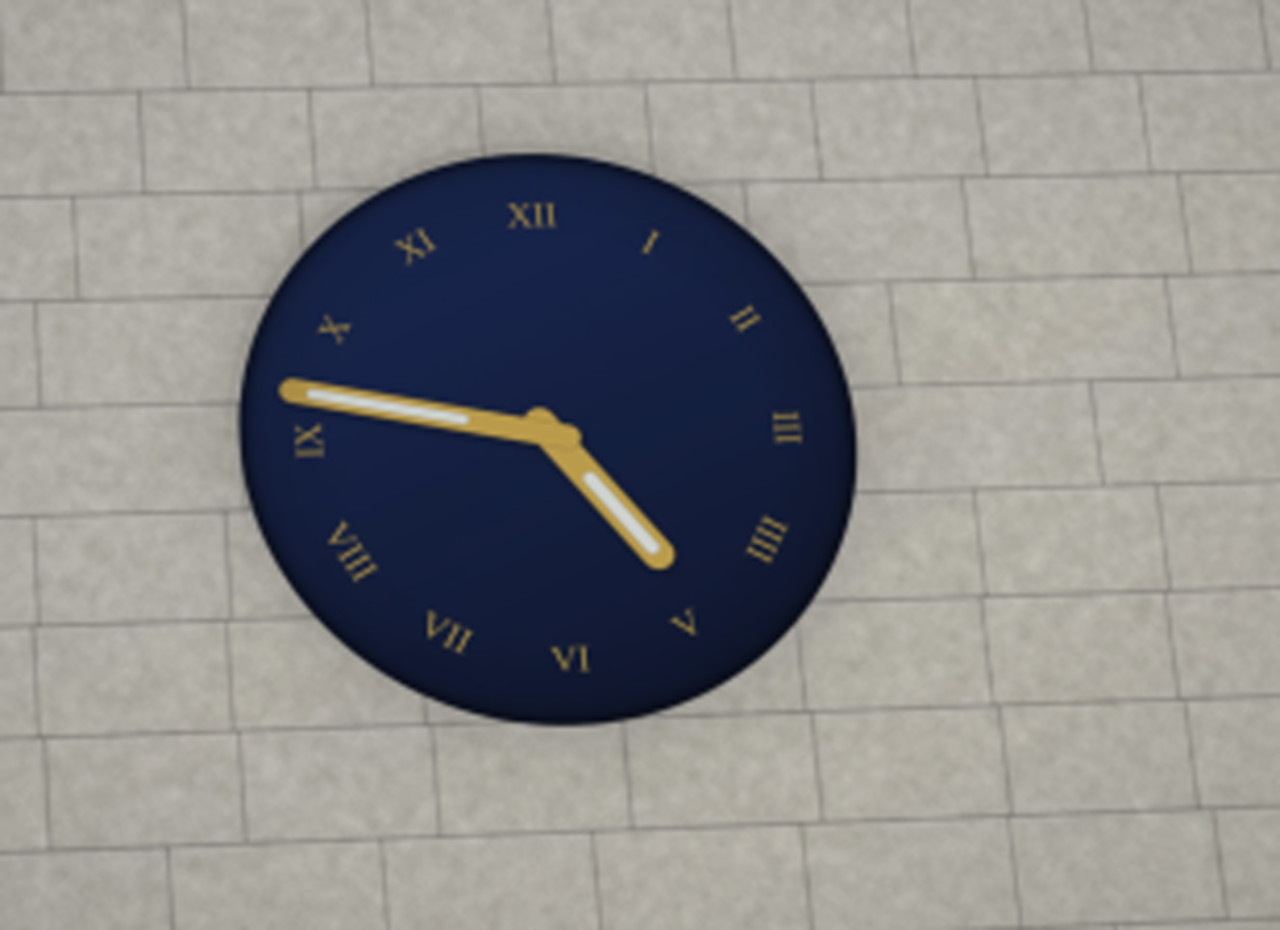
h=4 m=47
